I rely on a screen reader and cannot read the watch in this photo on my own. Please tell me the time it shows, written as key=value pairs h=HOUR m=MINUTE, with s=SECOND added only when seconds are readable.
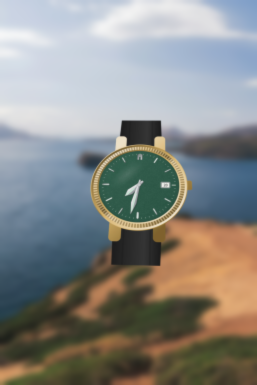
h=7 m=32
